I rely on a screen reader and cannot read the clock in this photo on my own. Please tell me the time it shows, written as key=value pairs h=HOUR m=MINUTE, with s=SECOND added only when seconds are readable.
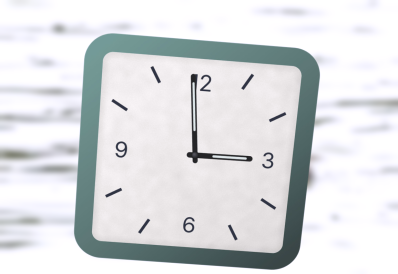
h=2 m=59
